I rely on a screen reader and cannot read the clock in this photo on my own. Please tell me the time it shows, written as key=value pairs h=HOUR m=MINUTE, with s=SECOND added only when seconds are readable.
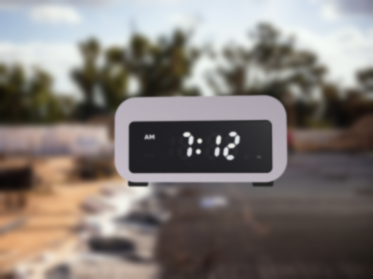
h=7 m=12
